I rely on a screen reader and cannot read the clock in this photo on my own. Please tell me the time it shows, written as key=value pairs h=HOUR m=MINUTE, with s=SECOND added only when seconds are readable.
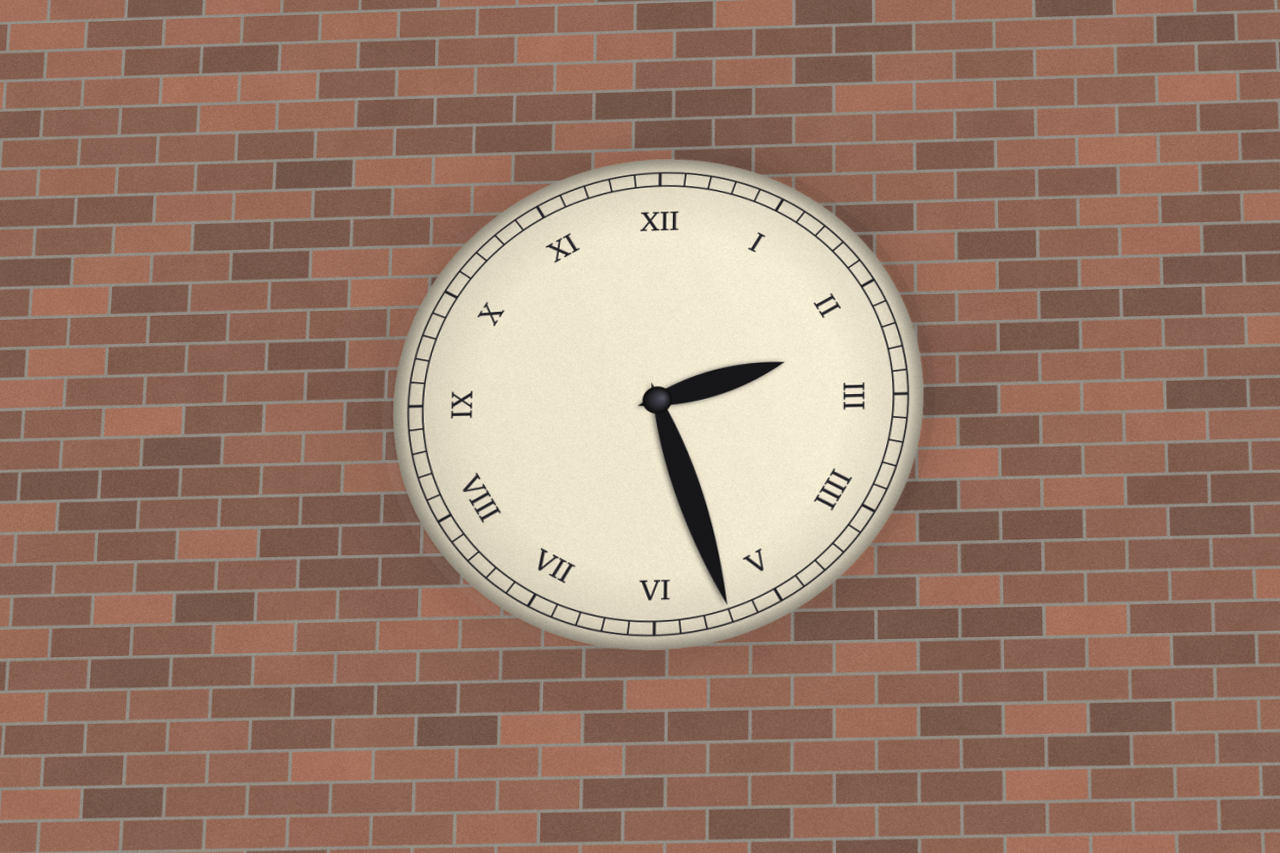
h=2 m=27
